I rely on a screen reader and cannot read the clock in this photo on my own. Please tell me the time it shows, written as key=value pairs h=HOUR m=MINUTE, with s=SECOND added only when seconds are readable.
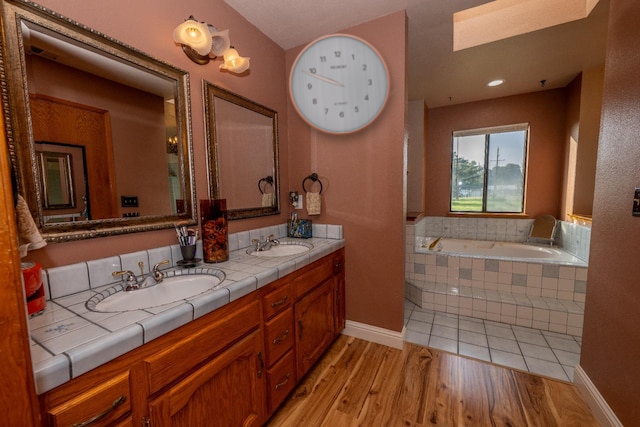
h=9 m=49
